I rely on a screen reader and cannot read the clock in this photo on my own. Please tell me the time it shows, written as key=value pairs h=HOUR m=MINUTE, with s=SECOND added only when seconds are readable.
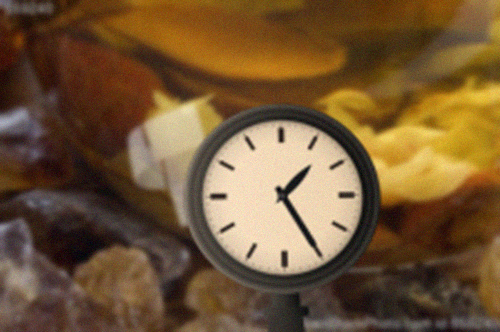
h=1 m=25
